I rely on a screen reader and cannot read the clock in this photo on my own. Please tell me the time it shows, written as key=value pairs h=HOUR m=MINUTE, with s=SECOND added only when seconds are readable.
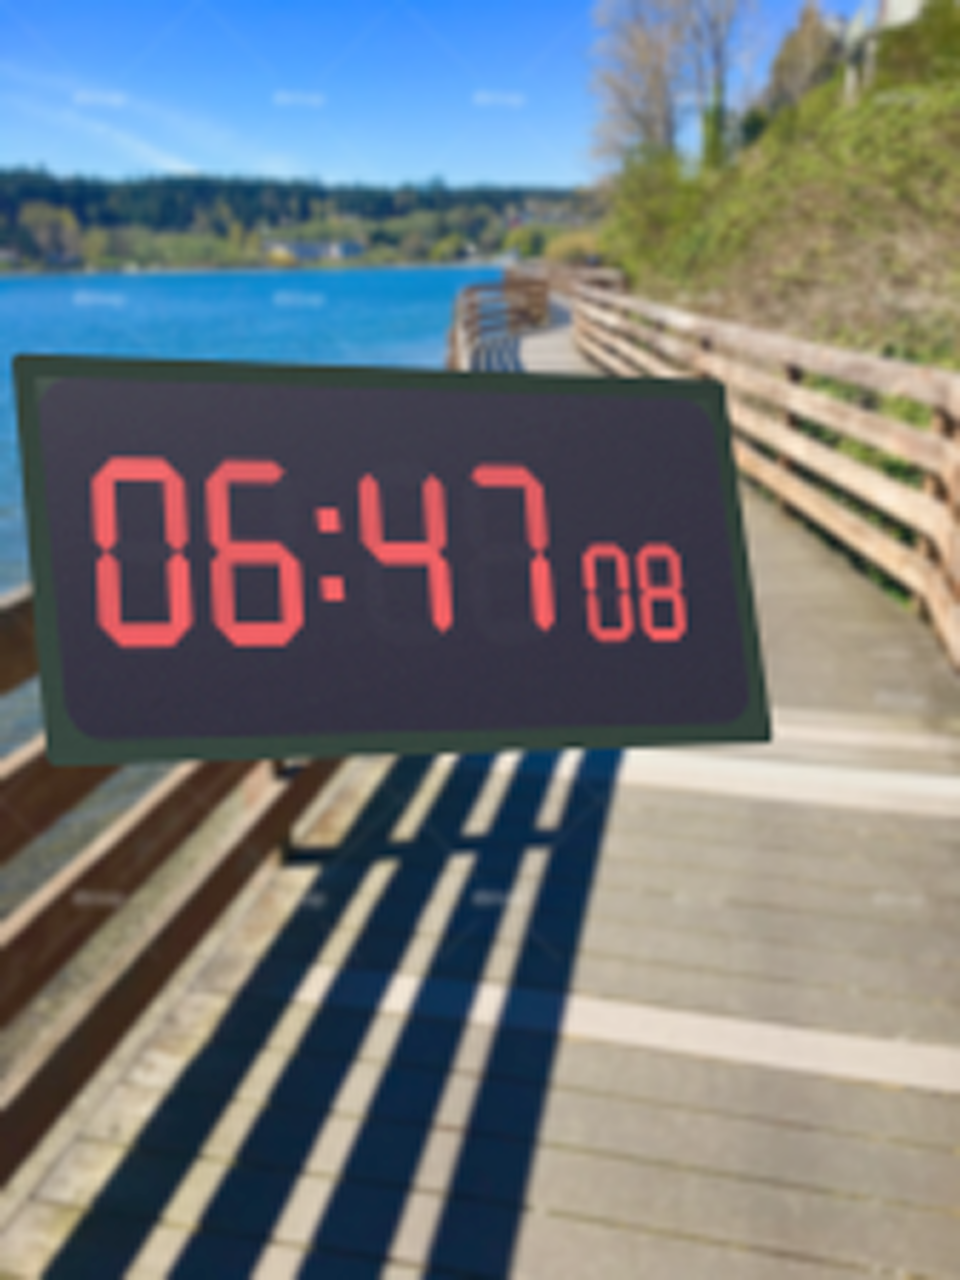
h=6 m=47 s=8
